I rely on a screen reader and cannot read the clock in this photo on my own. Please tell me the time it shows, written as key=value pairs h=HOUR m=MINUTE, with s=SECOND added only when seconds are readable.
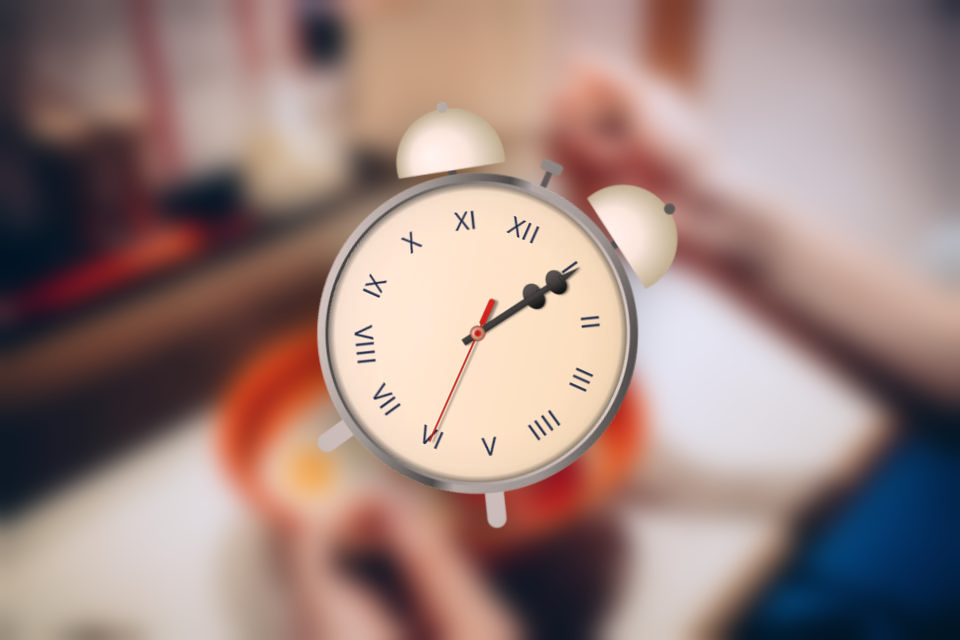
h=1 m=5 s=30
